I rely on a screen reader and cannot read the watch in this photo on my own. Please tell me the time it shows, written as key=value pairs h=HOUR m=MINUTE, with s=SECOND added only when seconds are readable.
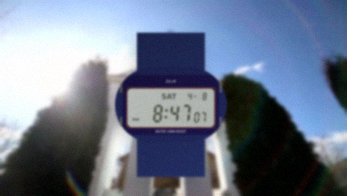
h=8 m=47 s=7
